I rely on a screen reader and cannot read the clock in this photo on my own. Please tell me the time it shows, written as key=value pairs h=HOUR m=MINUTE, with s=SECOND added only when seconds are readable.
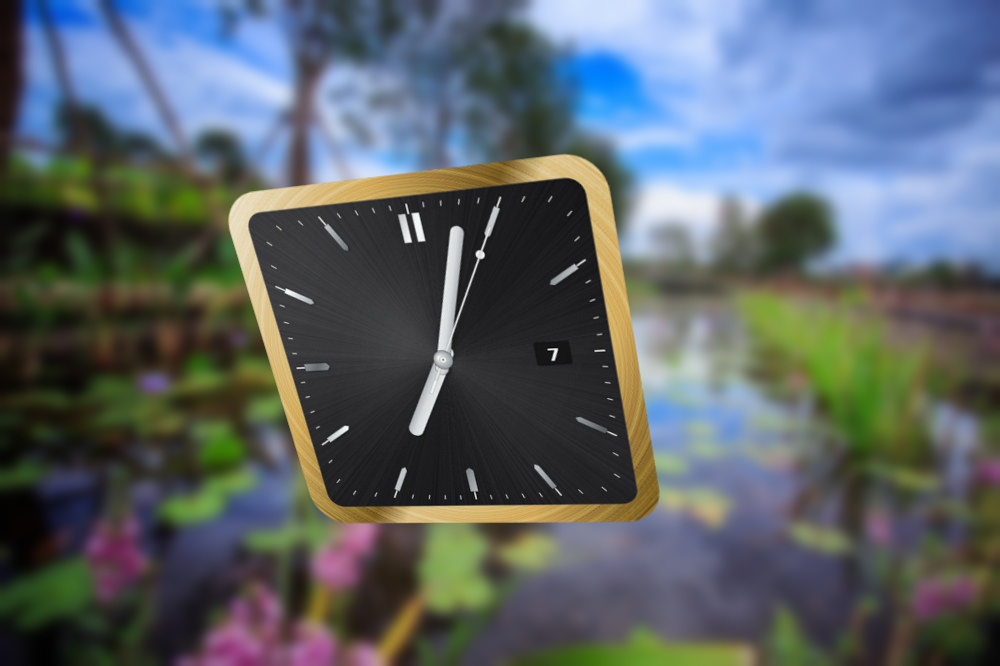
h=7 m=3 s=5
